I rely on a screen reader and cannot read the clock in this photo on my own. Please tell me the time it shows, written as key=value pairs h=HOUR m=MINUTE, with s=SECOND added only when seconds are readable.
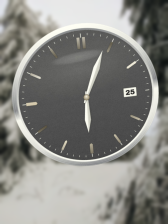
h=6 m=4
